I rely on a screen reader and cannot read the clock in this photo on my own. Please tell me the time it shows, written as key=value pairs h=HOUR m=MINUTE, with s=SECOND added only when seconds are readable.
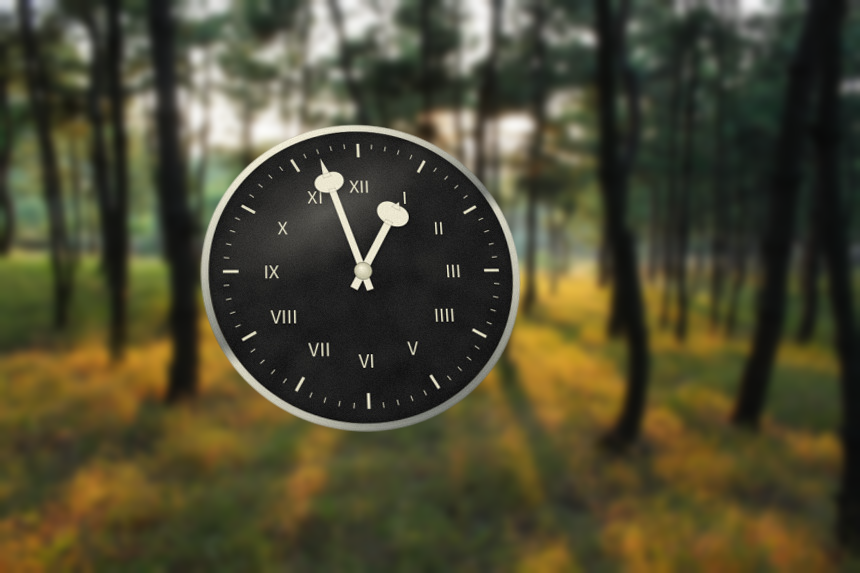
h=12 m=57
